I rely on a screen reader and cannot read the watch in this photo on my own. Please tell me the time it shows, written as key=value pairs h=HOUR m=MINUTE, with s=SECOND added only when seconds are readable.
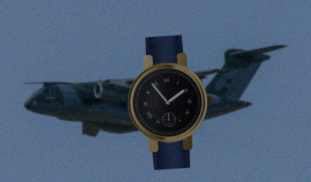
h=1 m=54
